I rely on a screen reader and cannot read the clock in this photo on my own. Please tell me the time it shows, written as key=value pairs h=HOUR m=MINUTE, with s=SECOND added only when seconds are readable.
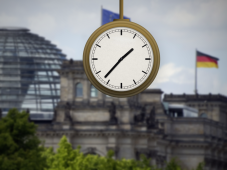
h=1 m=37
